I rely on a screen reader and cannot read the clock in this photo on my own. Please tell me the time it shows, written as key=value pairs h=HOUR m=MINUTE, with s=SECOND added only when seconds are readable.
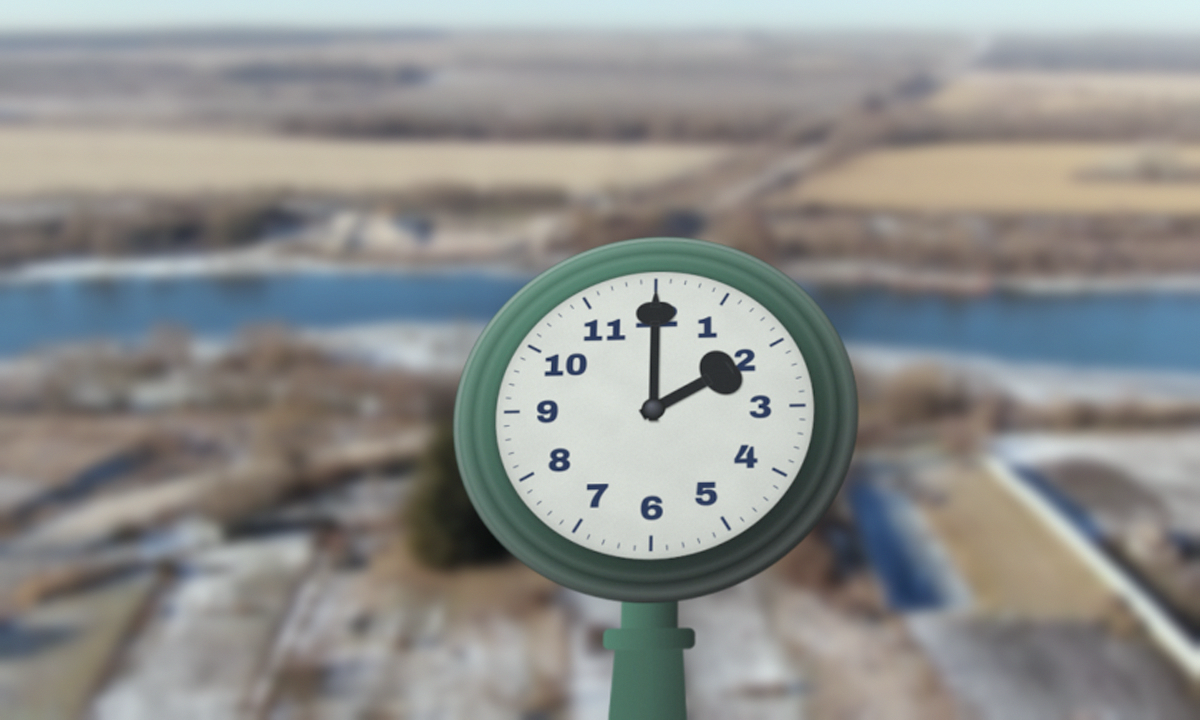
h=2 m=0
